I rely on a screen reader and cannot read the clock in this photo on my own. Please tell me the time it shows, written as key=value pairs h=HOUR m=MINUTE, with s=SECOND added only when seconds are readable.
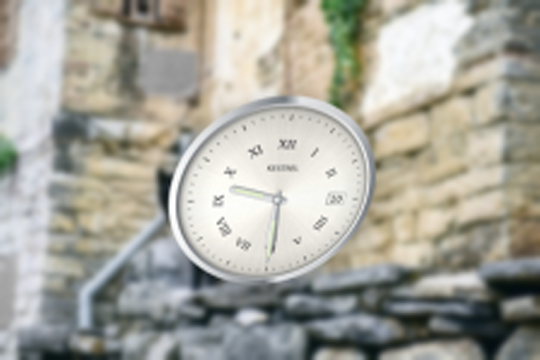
h=9 m=30
